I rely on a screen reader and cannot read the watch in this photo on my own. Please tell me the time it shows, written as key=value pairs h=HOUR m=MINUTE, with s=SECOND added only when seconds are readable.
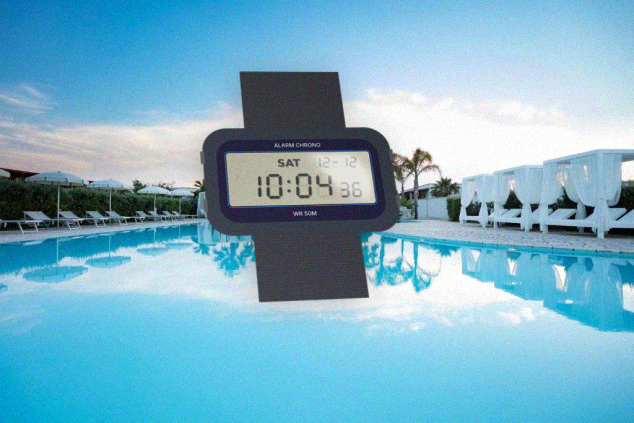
h=10 m=4 s=36
